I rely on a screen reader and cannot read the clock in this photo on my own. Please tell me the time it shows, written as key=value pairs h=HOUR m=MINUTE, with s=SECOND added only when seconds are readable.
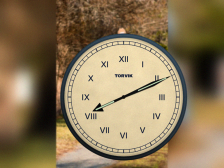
h=8 m=11
